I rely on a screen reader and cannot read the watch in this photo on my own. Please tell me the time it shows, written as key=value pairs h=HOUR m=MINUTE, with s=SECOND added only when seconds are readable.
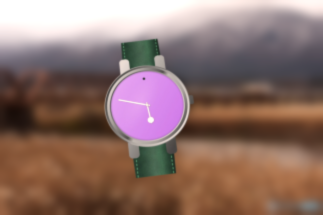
h=5 m=48
